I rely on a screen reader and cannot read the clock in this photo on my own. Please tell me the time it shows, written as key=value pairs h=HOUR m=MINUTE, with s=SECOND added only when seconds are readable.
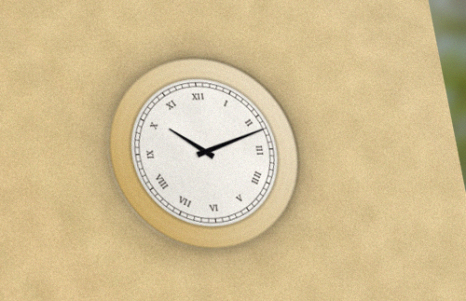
h=10 m=12
